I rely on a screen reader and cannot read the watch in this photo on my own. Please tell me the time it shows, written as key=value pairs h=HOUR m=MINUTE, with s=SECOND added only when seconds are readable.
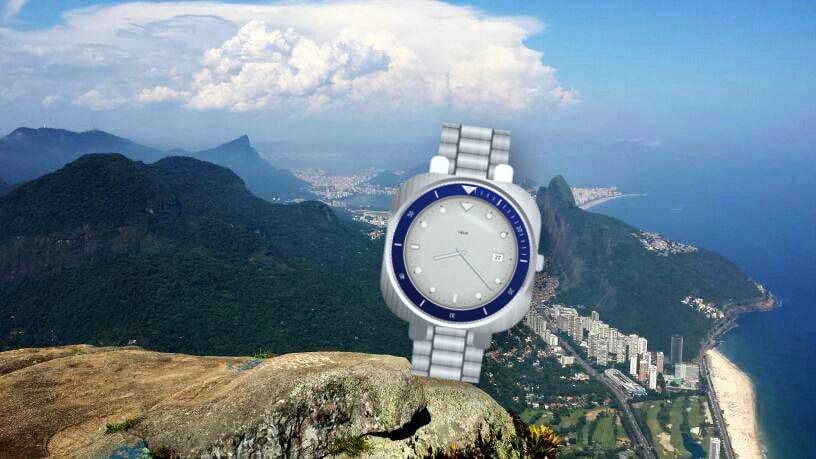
h=8 m=22
